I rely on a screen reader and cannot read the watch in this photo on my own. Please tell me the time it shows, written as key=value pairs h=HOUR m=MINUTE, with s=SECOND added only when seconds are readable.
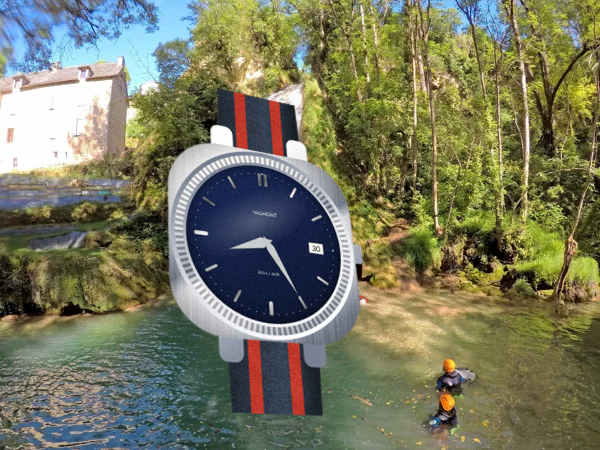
h=8 m=25
